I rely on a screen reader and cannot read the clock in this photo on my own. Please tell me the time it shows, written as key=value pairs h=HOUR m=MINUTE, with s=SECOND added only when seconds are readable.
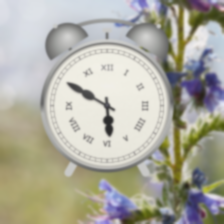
h=5 m=50
